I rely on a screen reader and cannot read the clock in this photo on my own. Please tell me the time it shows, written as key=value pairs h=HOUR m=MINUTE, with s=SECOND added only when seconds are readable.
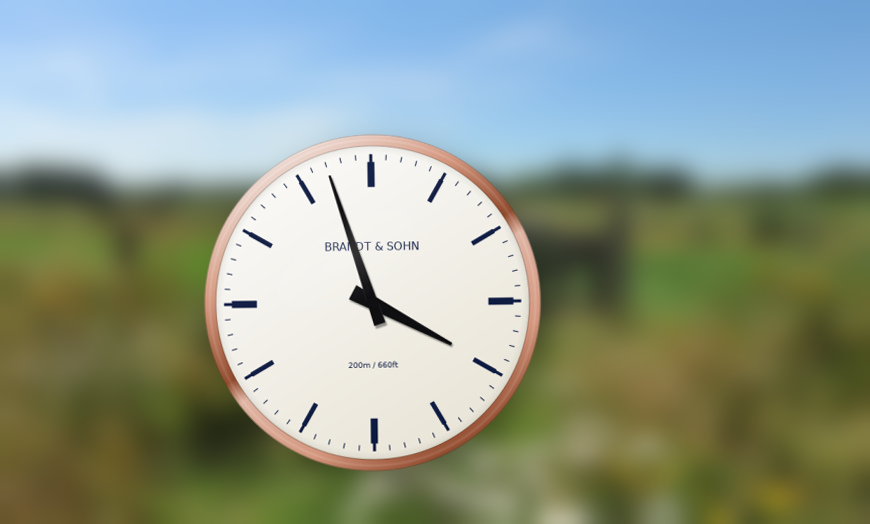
h=3 m=57
